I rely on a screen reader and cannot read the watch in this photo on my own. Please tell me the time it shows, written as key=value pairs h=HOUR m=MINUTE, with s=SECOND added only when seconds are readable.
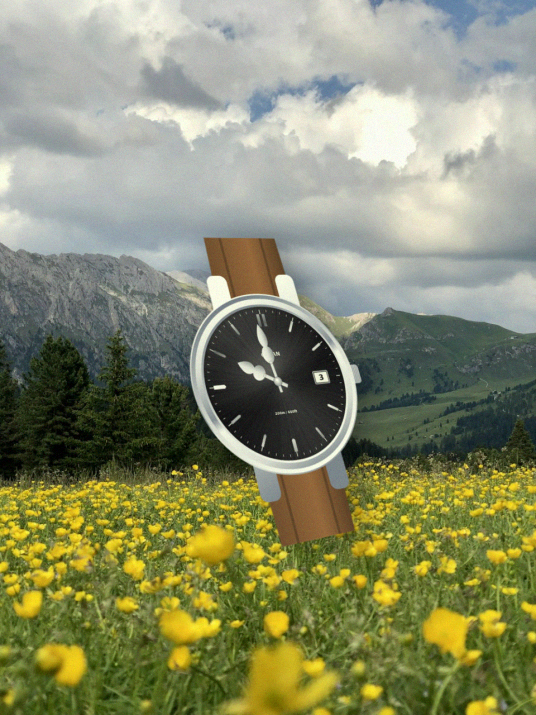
h=9 m=59
